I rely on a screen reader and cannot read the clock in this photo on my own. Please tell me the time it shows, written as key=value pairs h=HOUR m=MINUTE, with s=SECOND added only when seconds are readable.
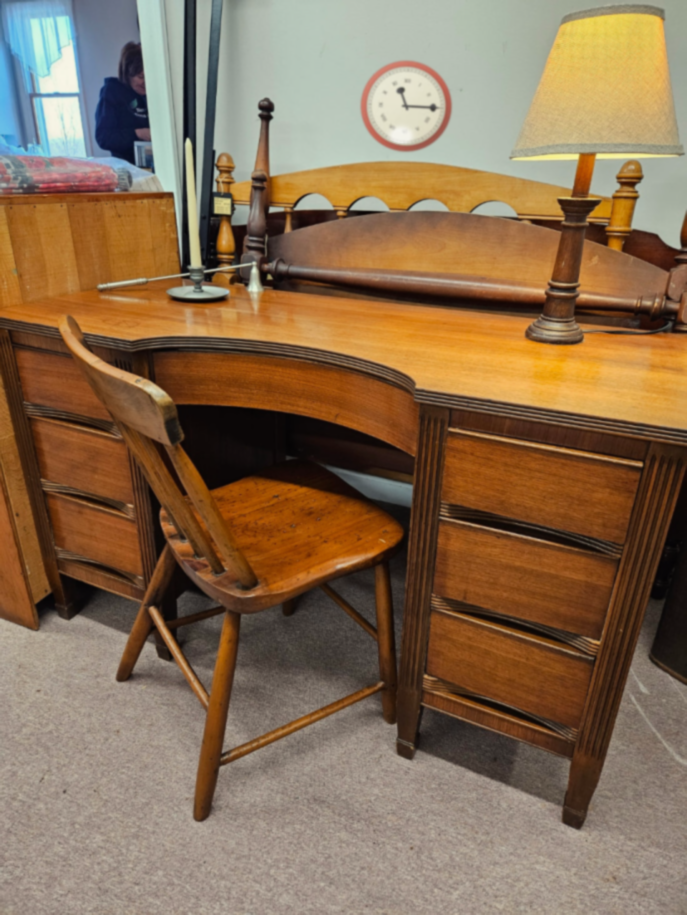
h=11 m=15
